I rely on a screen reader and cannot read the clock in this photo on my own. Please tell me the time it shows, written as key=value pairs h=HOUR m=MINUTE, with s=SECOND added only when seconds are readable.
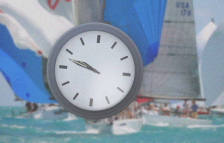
h=9 m=48
